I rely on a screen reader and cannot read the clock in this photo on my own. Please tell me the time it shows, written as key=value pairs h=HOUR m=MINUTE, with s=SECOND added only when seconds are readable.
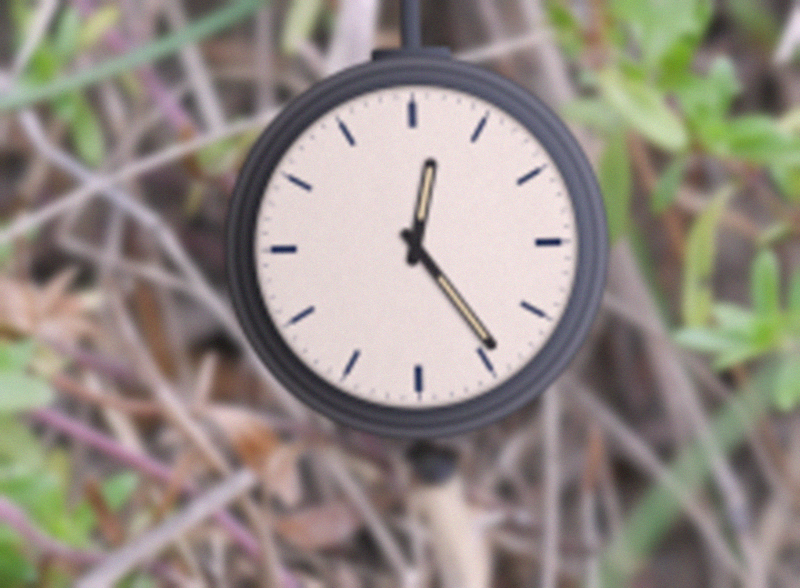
h=12 m=24
